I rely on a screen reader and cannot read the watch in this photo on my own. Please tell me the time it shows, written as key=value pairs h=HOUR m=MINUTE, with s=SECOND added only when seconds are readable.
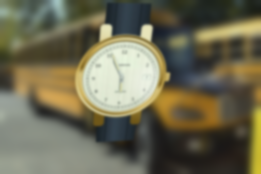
h=5 m=56
